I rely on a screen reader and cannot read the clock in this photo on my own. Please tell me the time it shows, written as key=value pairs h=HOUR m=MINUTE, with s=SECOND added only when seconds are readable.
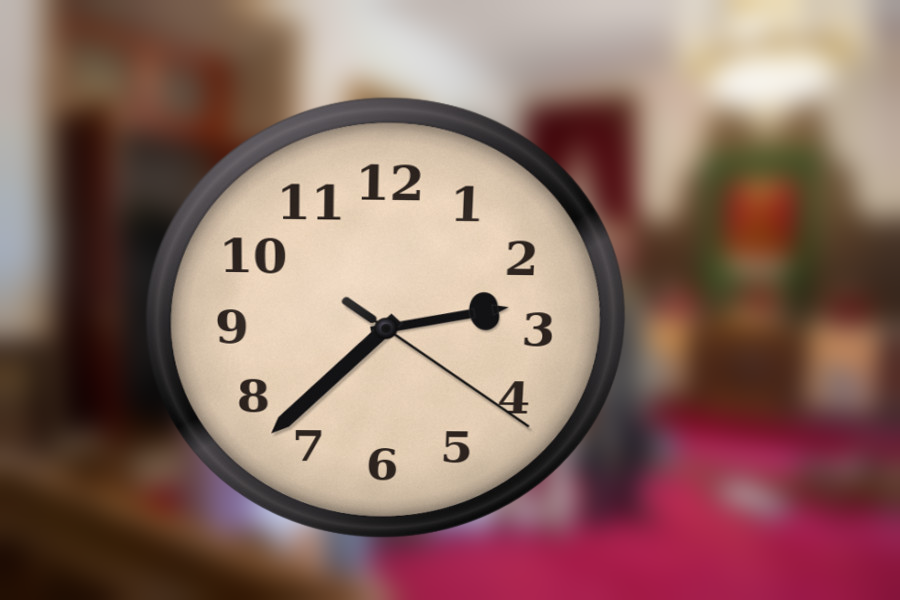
h=2 m=37 s=21
